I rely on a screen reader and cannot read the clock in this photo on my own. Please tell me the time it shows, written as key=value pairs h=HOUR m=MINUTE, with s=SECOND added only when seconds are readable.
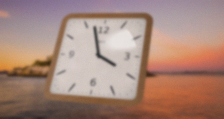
h=3 m=57
